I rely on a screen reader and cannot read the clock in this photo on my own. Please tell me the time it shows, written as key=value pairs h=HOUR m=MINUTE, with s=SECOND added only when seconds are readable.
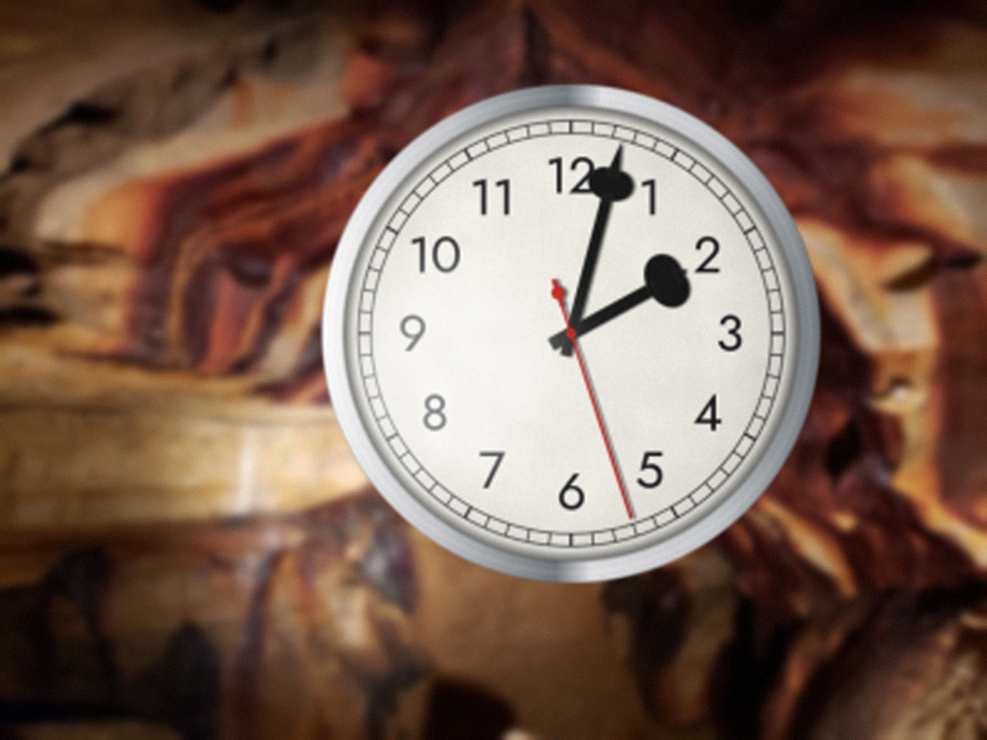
h=2 m=2 s=27
